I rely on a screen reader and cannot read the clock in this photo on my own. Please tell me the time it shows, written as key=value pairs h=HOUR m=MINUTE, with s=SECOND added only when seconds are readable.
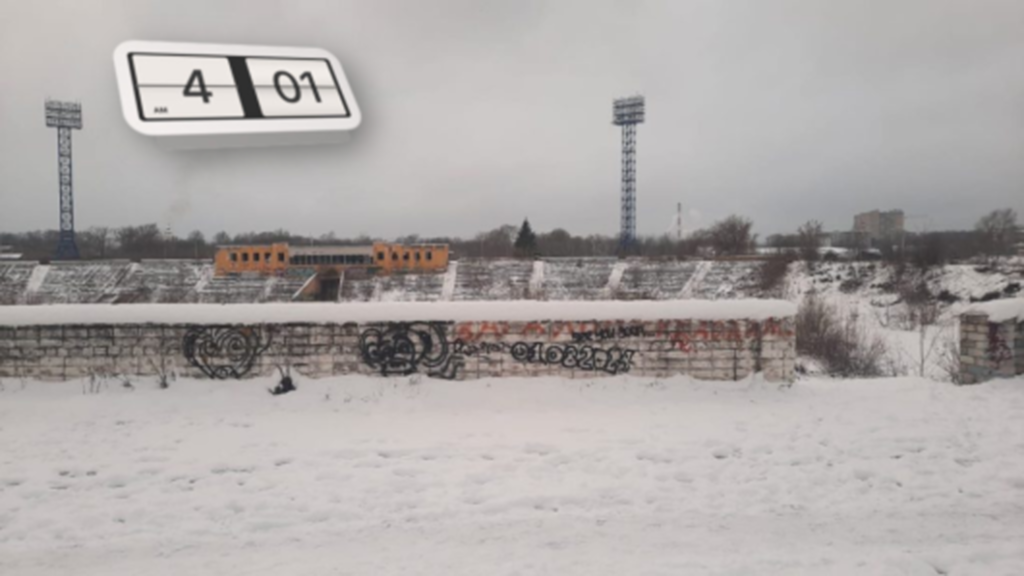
h=4 m=1
